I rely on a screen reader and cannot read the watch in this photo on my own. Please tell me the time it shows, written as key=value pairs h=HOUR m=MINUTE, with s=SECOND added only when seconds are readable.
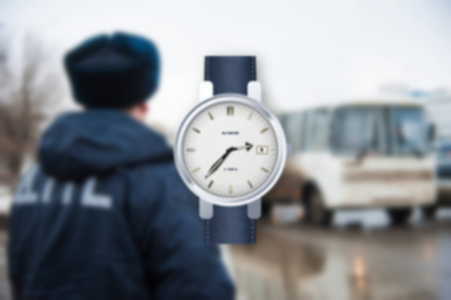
h=2 m=37
